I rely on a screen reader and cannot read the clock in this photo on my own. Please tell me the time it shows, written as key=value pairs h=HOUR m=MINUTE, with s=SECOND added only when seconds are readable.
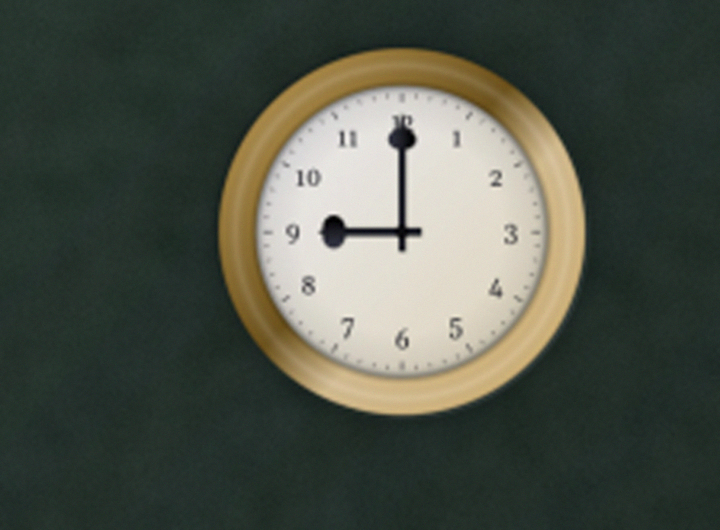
h=9 m=0
